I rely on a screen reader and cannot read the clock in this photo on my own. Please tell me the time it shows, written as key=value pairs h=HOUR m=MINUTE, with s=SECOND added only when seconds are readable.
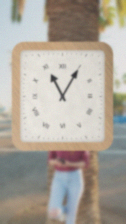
h=11 m=5
